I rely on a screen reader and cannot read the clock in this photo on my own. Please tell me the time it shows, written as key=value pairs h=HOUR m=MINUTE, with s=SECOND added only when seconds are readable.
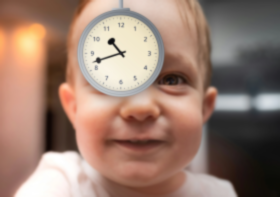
h=10 m=42
